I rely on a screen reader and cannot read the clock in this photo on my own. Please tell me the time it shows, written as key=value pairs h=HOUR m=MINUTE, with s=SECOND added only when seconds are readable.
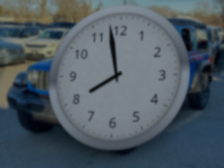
h=7 m=58
